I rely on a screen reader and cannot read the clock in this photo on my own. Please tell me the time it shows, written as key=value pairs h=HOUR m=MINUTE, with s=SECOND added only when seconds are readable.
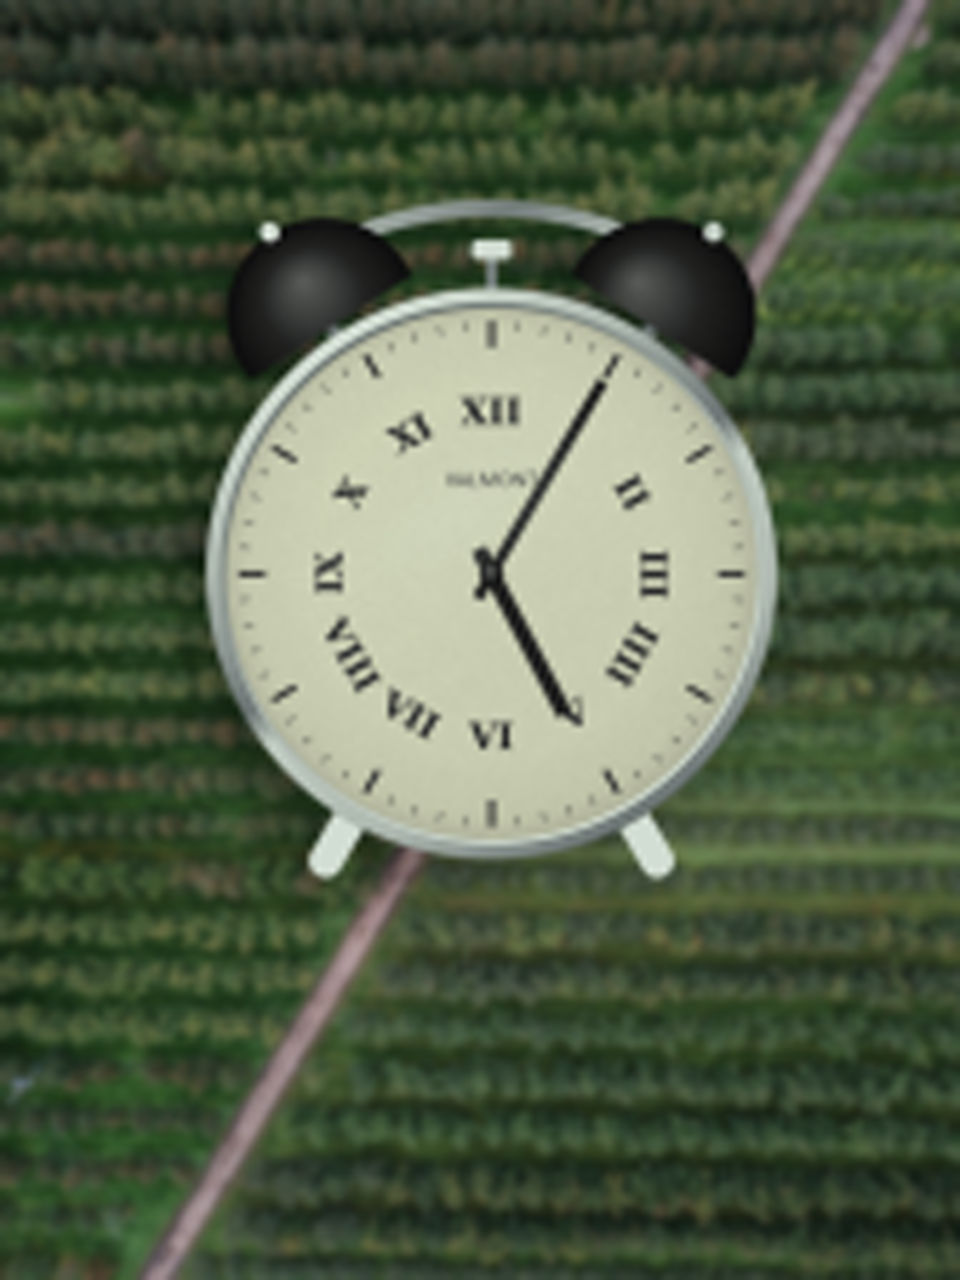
h=5 m=5
